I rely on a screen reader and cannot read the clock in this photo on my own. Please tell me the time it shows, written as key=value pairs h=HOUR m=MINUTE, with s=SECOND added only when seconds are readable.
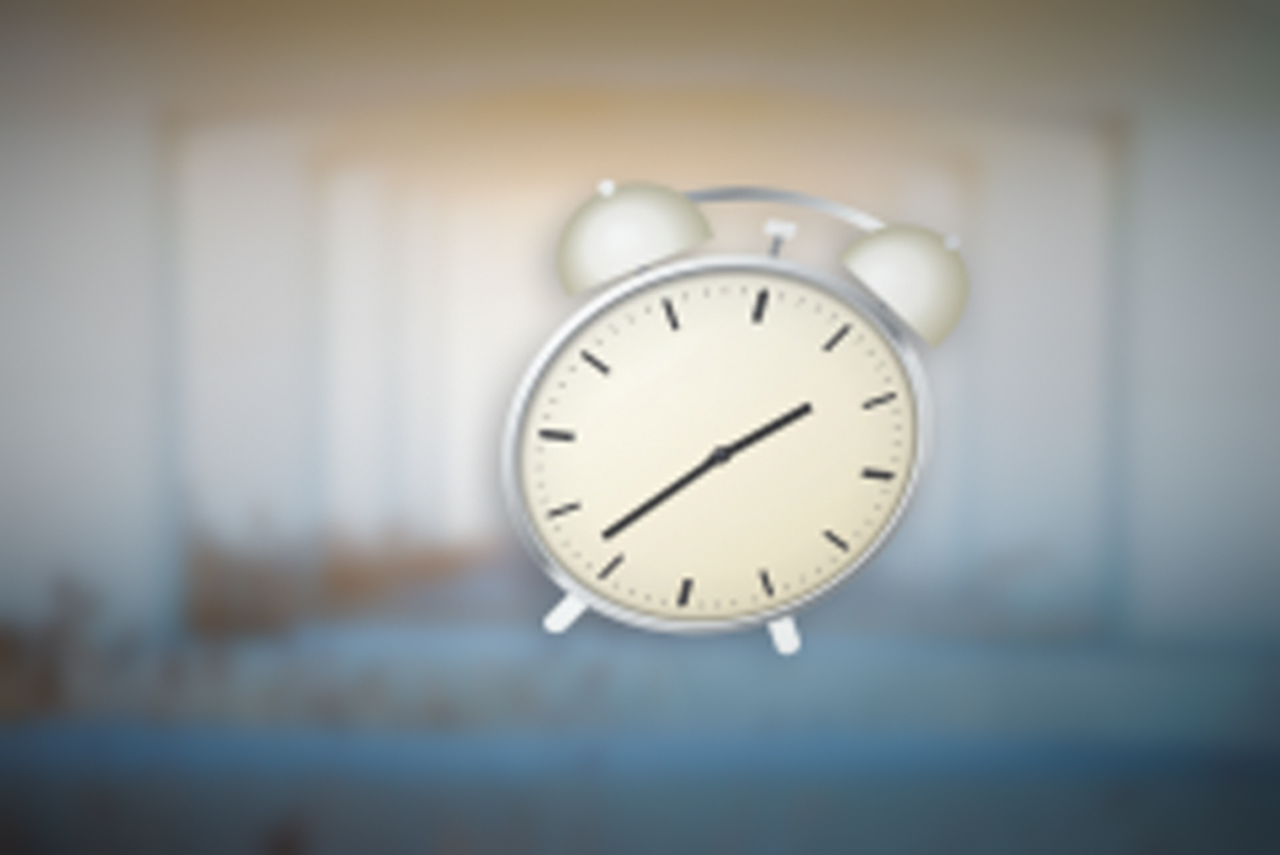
h=1 m=37
